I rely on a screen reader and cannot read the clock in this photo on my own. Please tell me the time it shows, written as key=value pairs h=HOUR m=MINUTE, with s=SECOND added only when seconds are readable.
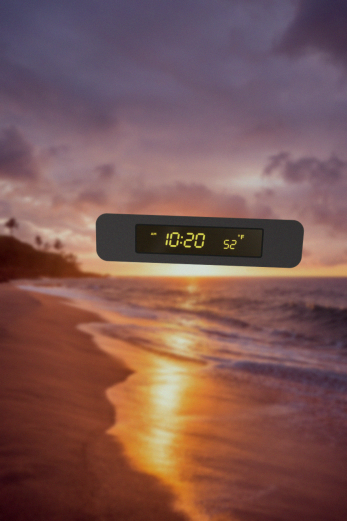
h=10 m=20
